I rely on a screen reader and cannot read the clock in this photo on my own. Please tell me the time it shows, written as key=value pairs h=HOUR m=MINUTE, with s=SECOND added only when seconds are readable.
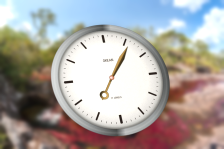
h=7 m=6
